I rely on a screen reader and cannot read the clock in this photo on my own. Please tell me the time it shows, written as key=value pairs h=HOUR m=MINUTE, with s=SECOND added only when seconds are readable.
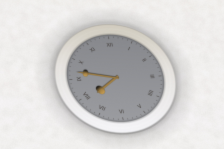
h=7 m=47
